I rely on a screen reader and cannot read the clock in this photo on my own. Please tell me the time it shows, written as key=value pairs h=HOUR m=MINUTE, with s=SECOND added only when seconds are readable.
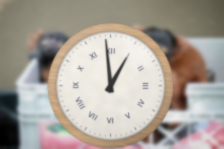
h=12 m=59
